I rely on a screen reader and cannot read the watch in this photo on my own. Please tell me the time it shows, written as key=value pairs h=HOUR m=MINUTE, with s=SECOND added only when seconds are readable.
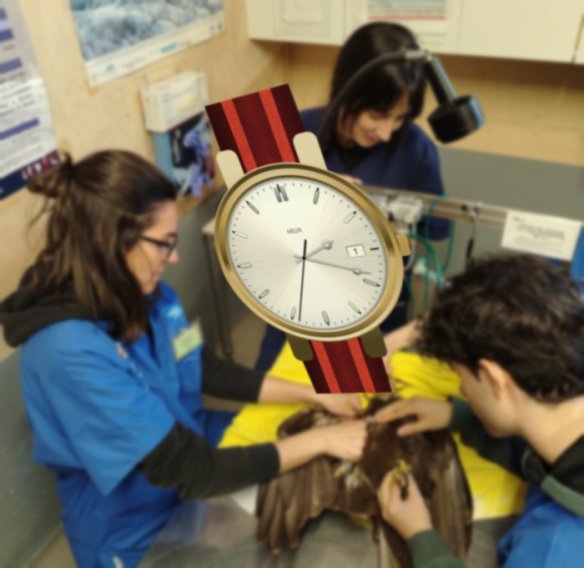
h=2 m=18 s=34
